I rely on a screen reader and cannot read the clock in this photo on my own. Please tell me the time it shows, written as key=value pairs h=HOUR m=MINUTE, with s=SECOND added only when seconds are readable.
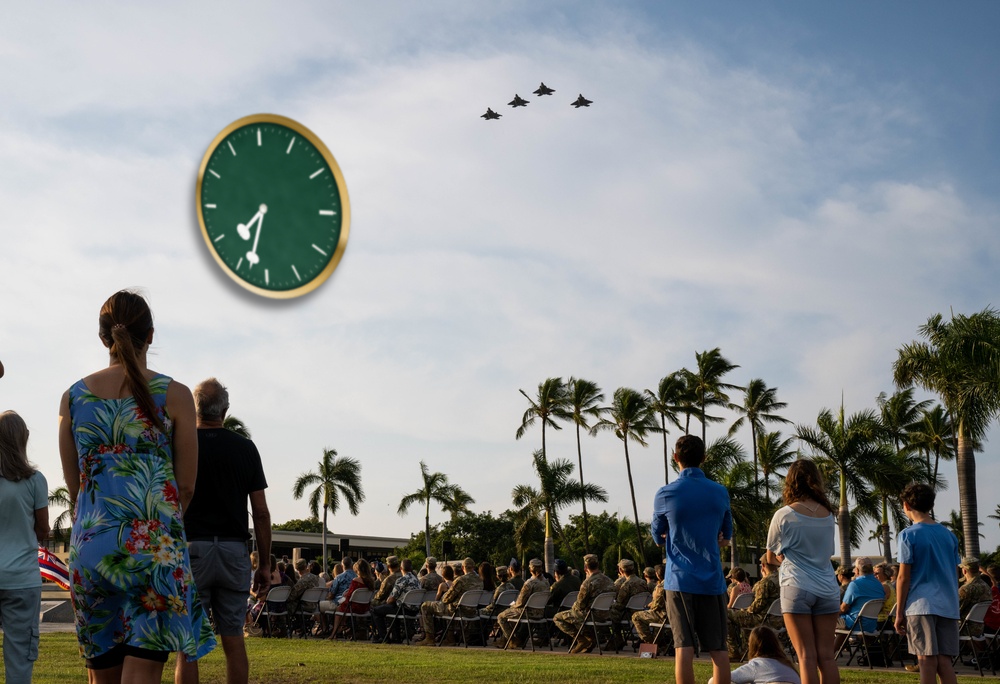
h=7 m=33
